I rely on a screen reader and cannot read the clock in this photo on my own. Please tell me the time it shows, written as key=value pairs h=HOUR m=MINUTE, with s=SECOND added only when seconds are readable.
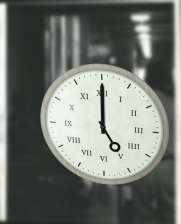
h=5 m=0
